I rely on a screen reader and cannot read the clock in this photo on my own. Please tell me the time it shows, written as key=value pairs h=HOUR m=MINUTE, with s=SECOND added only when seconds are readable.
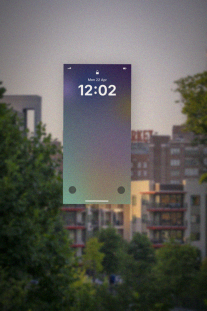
h=12 m=2
